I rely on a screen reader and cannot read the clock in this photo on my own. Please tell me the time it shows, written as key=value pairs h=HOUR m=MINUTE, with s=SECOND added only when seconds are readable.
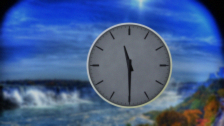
h=11 m=30
